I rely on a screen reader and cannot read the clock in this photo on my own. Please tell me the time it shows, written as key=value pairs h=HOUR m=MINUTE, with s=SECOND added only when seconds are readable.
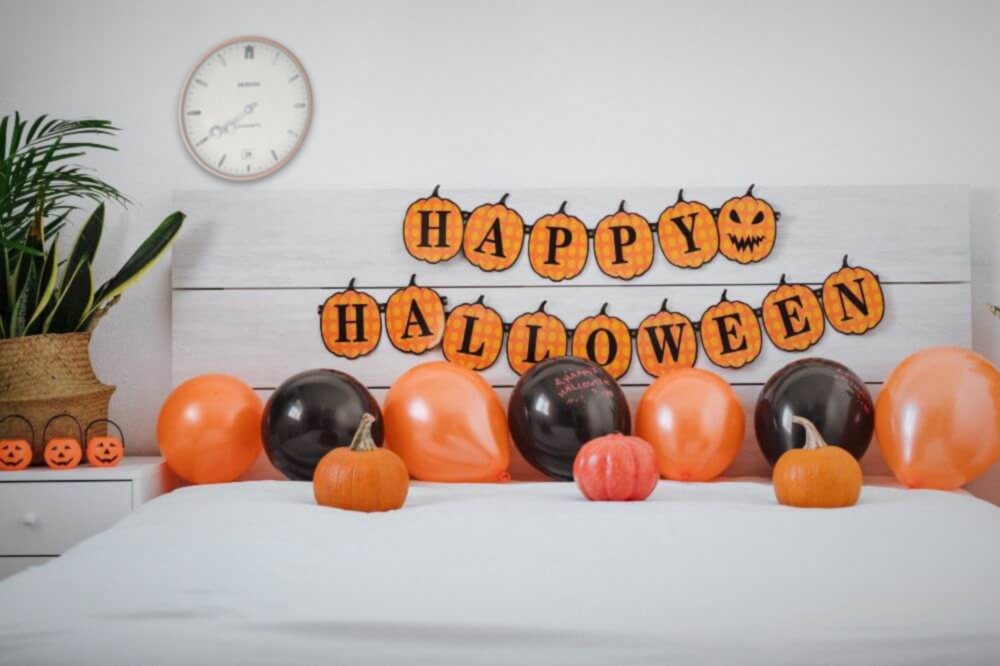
h=7 m=40
